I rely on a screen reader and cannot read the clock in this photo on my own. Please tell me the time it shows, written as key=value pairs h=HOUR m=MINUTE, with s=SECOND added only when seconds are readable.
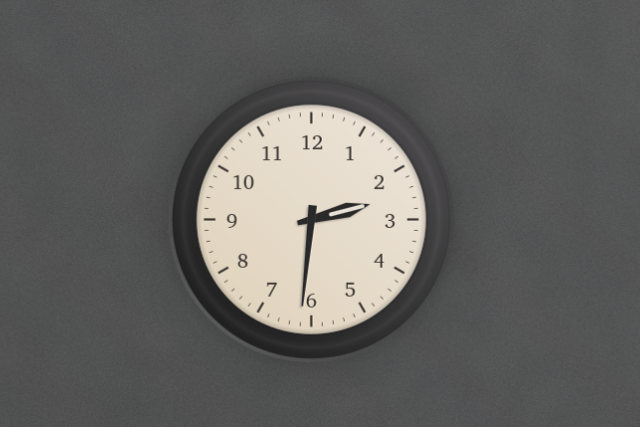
h=2 m=31
